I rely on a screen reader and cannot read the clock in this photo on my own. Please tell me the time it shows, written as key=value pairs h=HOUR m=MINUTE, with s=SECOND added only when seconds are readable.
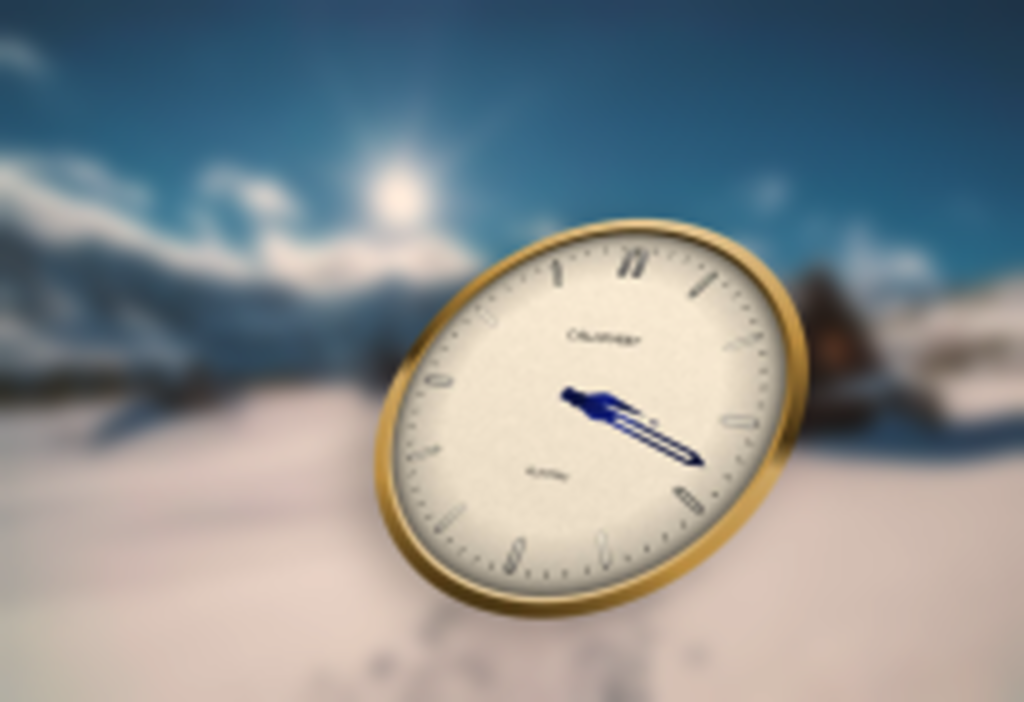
h=3 m=18
